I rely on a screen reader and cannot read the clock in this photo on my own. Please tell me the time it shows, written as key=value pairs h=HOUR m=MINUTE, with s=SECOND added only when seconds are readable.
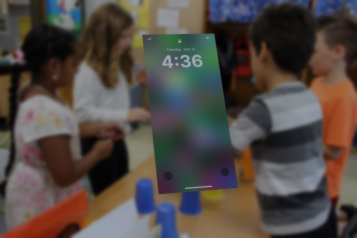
h=4 m=36
